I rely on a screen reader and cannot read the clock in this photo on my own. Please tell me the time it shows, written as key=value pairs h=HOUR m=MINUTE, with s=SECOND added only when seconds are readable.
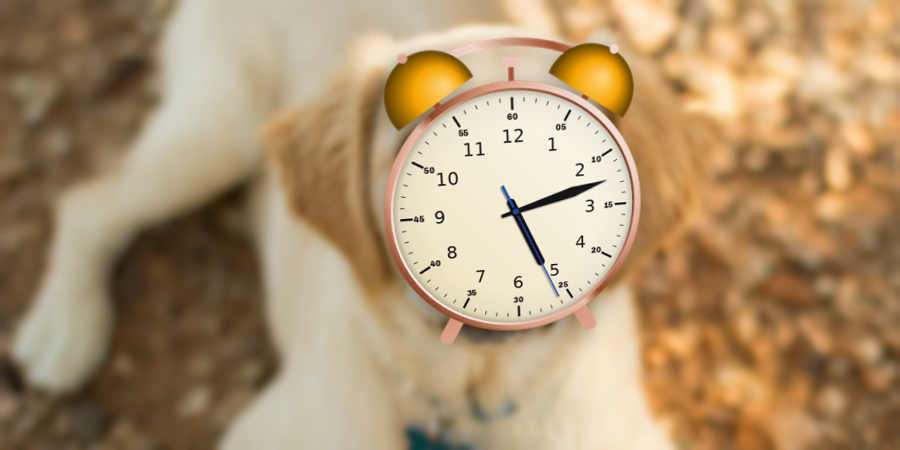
h=5 m=12 s=26
